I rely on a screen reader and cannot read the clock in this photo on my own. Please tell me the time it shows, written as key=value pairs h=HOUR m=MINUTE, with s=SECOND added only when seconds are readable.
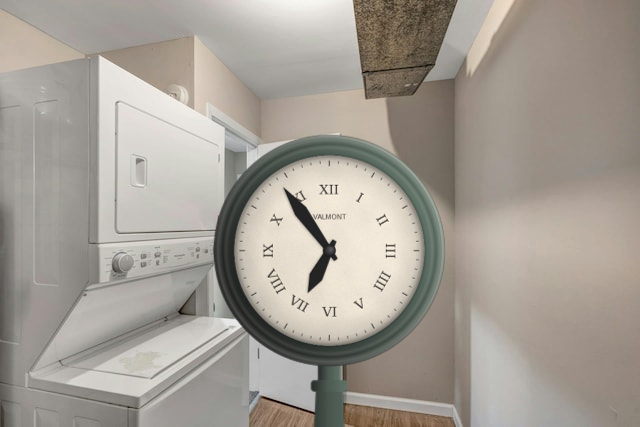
h=6 m=54
